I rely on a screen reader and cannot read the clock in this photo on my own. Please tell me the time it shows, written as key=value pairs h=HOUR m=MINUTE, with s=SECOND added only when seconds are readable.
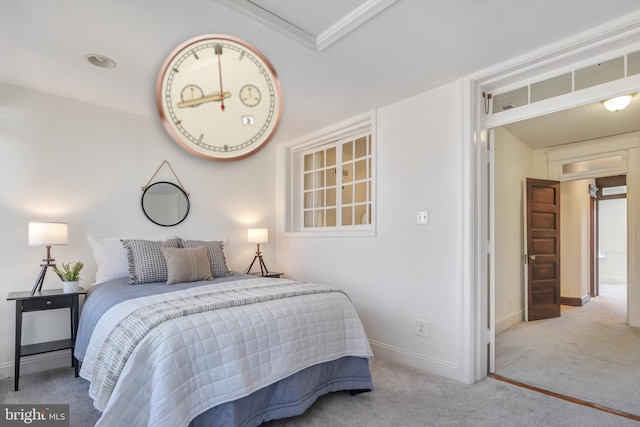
h=8 m=43
